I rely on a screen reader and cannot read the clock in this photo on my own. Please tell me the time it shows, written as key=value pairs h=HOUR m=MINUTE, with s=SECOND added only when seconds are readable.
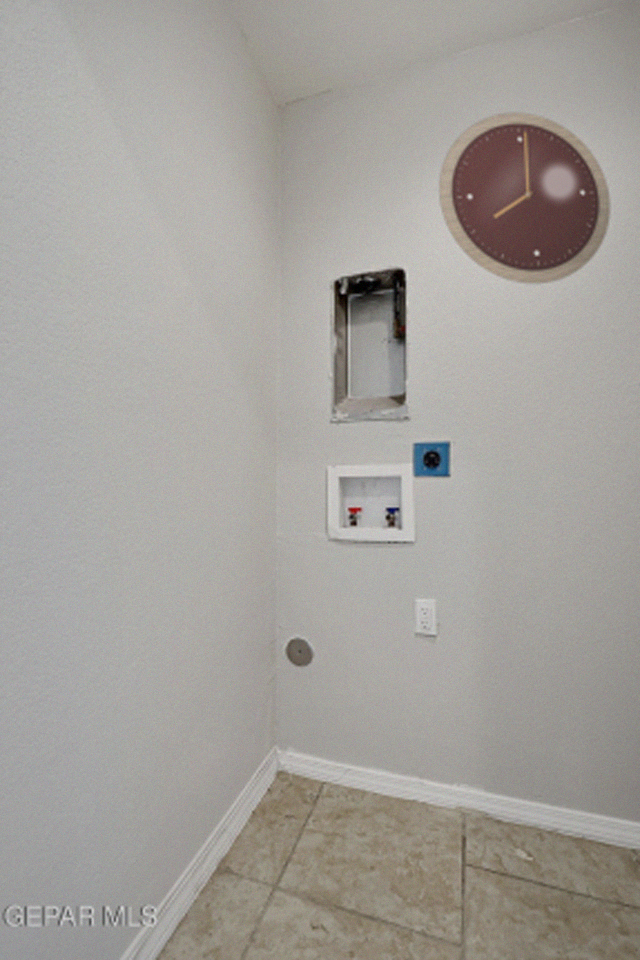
h=8 m=1
